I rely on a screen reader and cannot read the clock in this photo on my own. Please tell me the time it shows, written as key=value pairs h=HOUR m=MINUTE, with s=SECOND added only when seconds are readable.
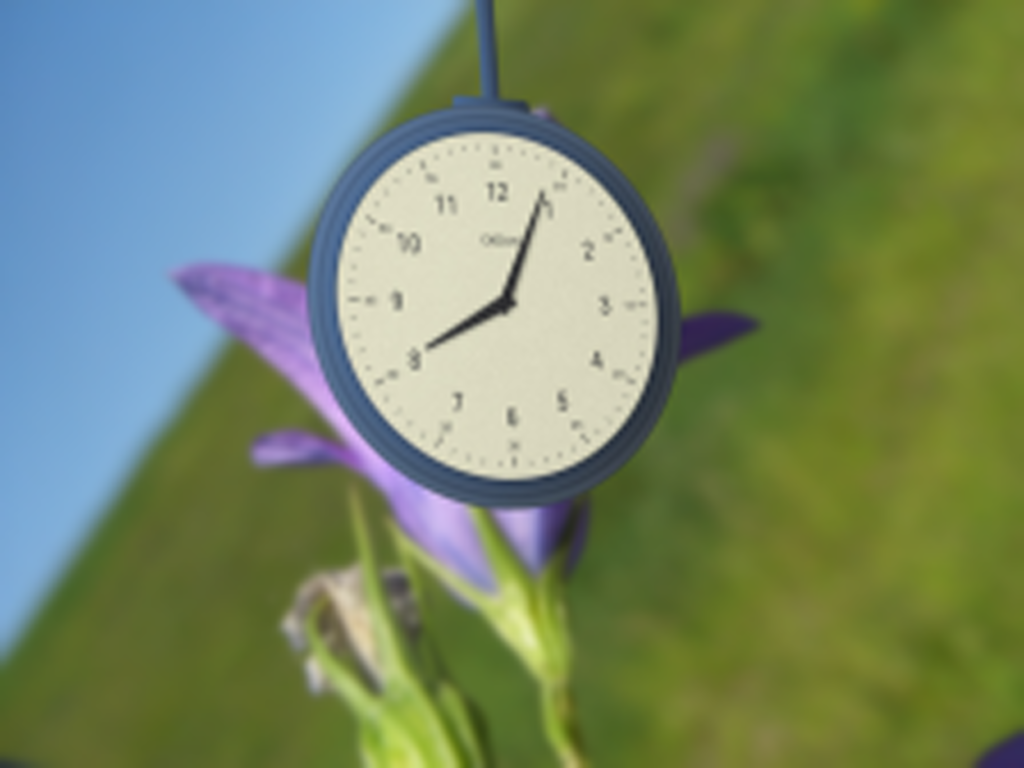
h=8 m=4
